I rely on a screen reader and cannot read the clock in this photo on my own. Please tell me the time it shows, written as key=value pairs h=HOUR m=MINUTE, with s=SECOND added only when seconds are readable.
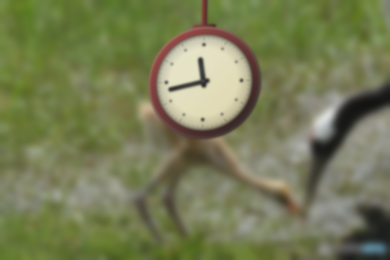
h=11 m=43
